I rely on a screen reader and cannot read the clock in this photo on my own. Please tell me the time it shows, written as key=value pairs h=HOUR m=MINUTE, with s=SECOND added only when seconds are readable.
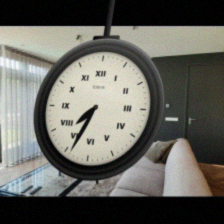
h=7 m=34
